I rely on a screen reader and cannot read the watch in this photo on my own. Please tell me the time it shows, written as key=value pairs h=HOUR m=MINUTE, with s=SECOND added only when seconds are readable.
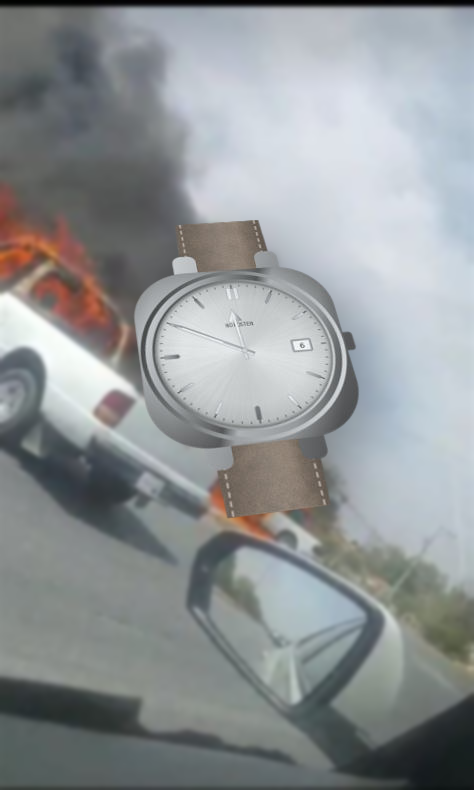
h=11 m=50
